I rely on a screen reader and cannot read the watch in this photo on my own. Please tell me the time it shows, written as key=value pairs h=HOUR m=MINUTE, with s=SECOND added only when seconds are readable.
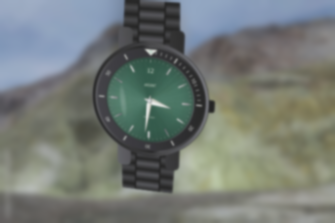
h=3 m=31
